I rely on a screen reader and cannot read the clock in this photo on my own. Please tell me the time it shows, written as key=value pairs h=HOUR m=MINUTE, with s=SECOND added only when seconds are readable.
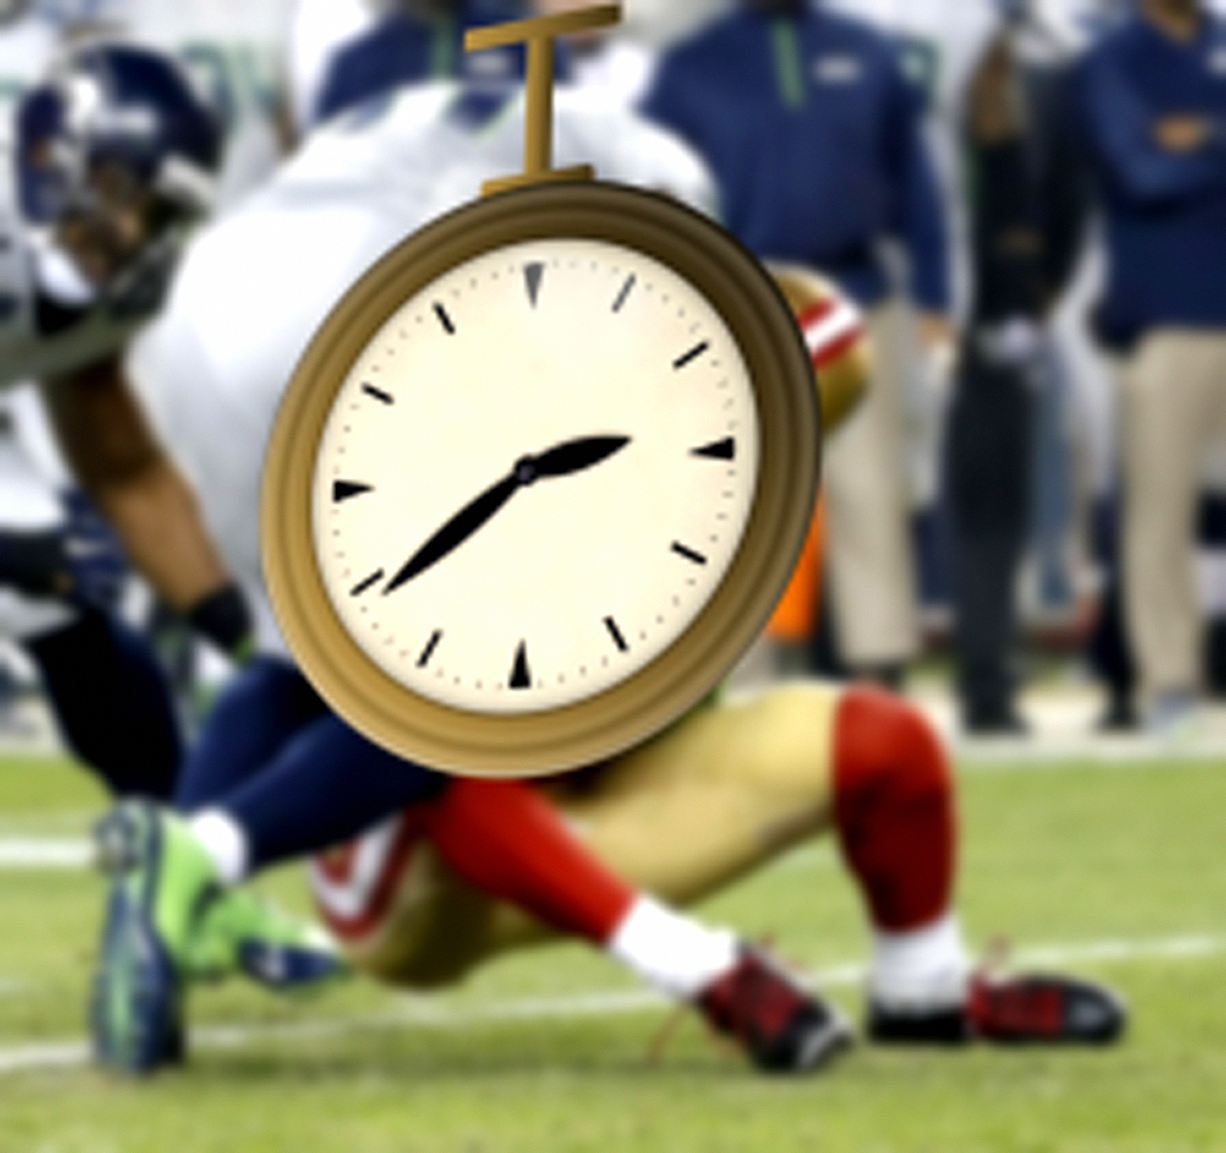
h=2 m=39
